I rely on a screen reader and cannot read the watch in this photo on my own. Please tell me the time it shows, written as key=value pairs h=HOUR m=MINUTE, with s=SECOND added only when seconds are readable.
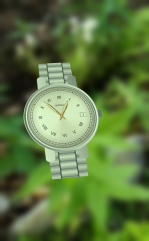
h=12 m=53
